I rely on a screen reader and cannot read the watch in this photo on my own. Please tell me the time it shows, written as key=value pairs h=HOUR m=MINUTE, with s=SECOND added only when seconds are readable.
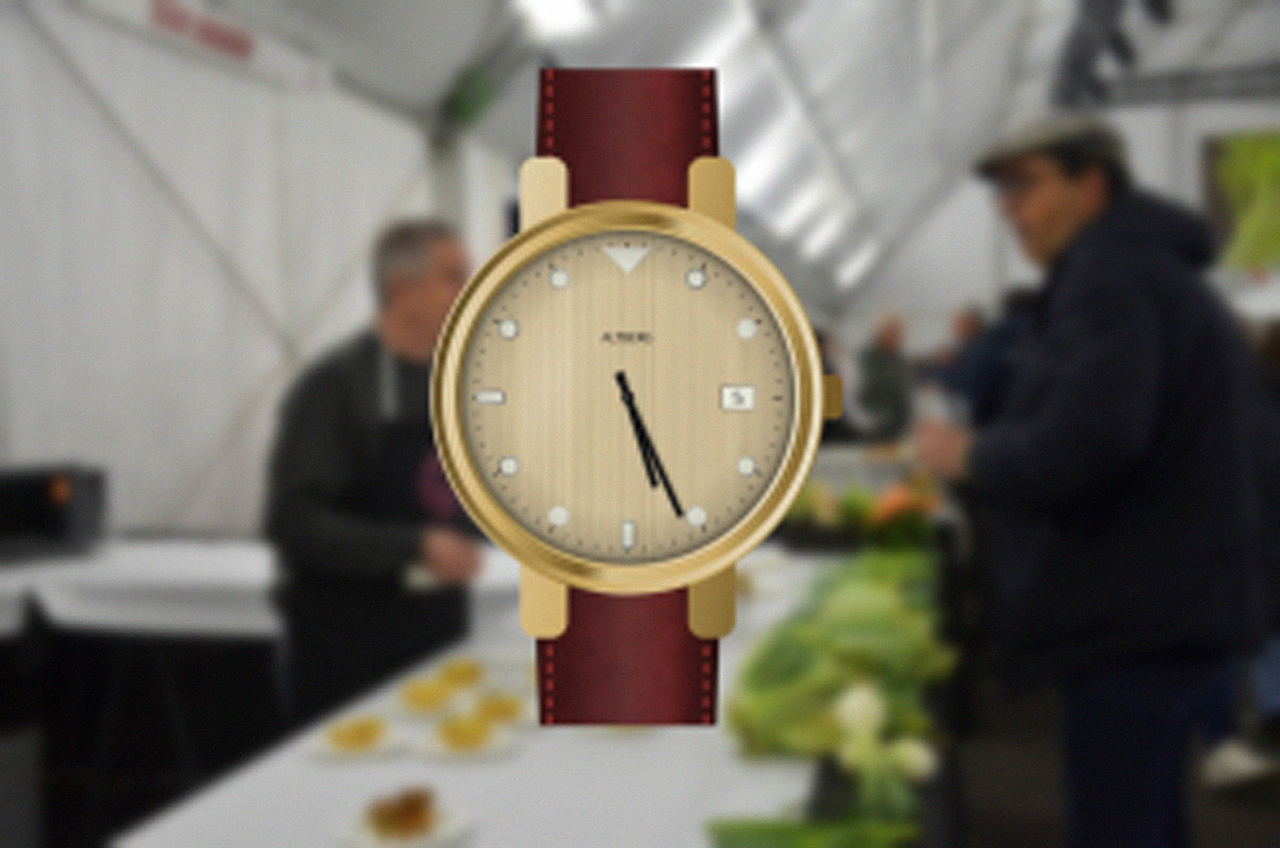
h=5 m=26
